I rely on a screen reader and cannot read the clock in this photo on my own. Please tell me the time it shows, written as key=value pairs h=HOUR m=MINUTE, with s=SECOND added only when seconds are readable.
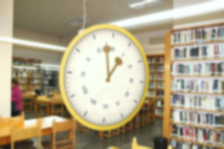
h=12 m=58
